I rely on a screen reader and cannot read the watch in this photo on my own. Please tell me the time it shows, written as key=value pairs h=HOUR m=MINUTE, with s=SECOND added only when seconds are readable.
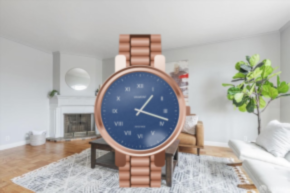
h=1 m=18
